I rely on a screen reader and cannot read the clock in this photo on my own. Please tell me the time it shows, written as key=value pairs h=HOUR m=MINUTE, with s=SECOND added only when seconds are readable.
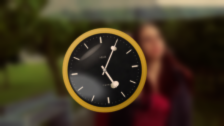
h=5 m=5
